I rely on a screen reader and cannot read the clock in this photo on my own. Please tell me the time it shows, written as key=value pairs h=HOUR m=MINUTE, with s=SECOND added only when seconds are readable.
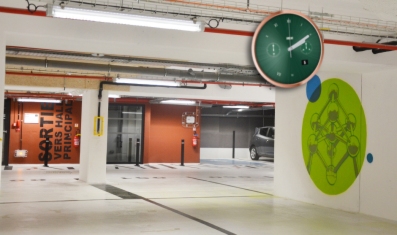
h=2 m=10
